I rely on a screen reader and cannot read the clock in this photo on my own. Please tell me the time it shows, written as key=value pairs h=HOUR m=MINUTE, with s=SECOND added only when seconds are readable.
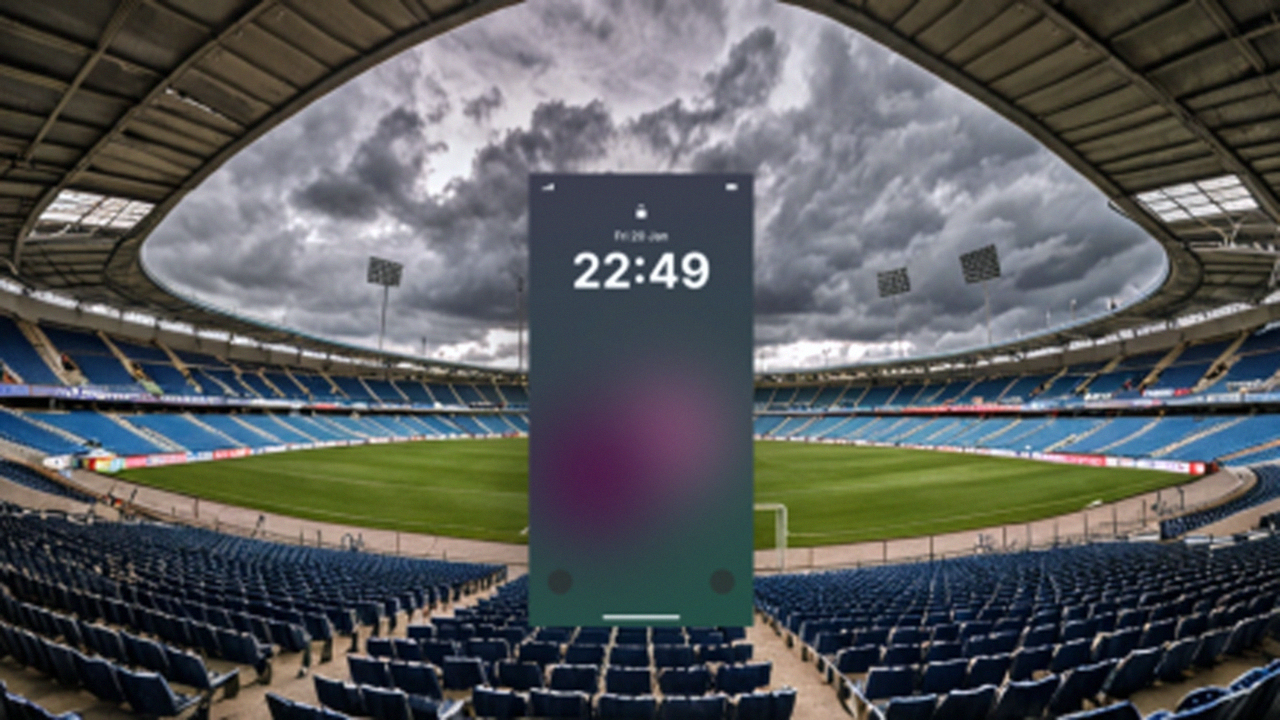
h=22 m=49
